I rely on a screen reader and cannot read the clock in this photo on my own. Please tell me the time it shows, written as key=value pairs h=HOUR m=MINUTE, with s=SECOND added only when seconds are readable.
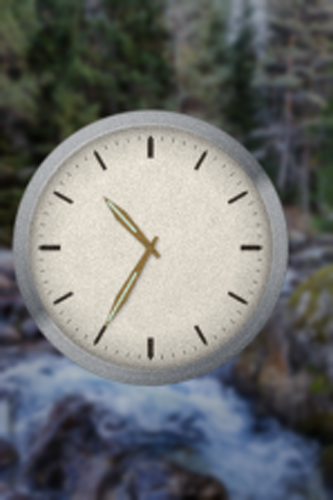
h=10 m=35
